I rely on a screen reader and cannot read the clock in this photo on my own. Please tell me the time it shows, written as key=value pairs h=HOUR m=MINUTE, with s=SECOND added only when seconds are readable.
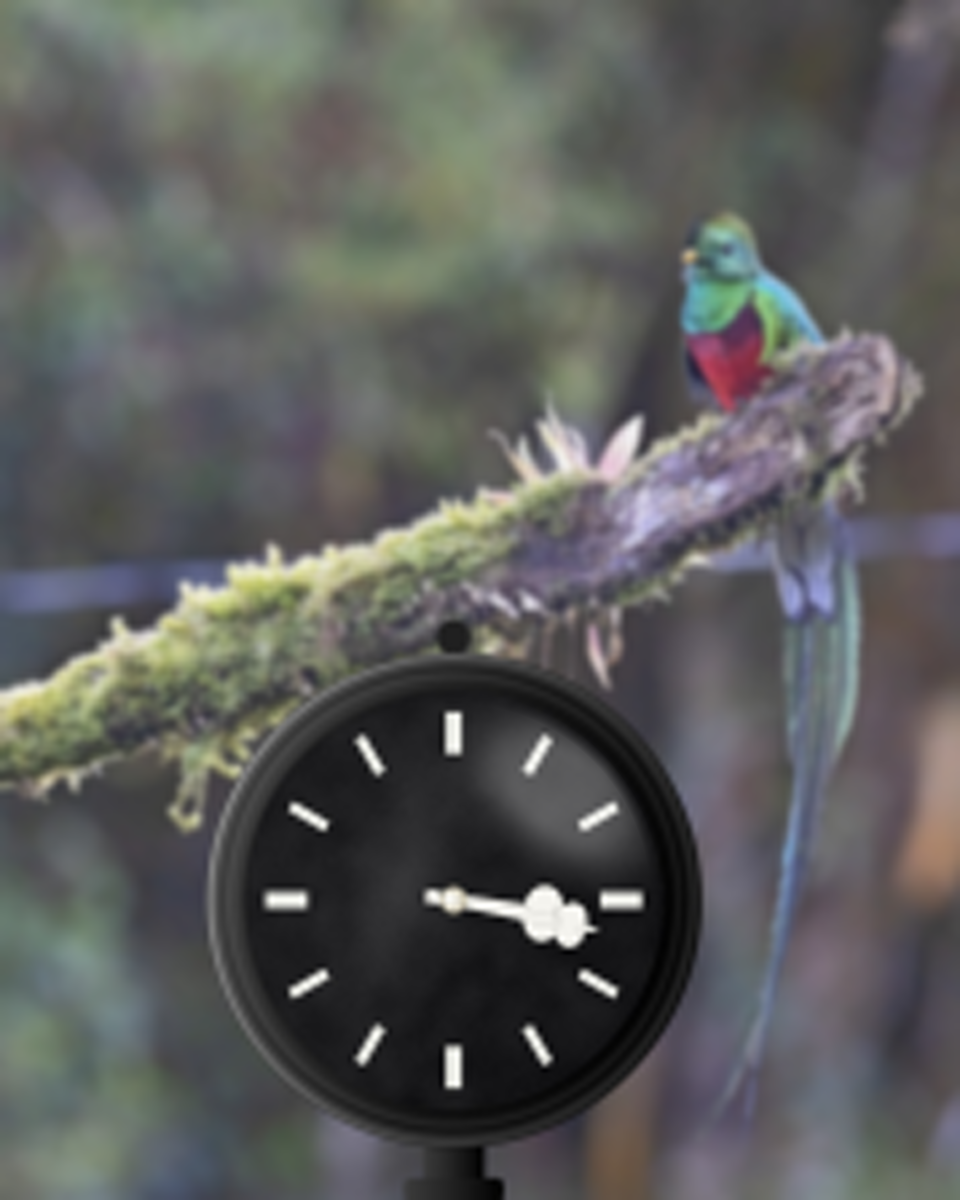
h=3 m=17
